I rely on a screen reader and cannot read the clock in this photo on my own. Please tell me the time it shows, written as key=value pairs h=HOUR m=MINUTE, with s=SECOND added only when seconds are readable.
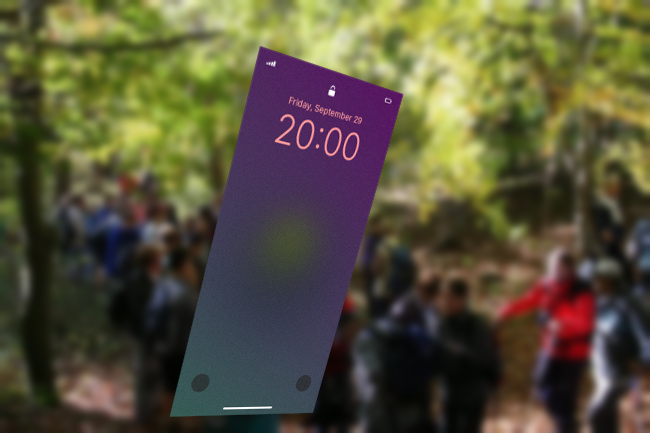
h=20 m=0
